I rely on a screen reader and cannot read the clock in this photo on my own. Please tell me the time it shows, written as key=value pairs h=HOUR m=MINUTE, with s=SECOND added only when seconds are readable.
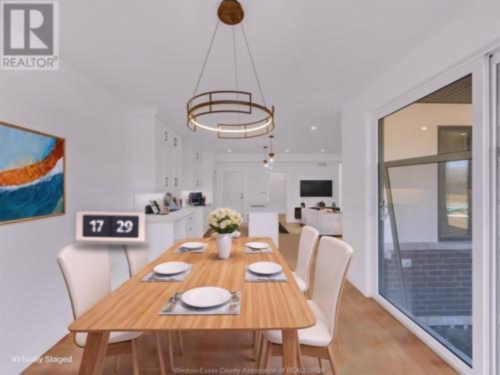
h=17 m=29
